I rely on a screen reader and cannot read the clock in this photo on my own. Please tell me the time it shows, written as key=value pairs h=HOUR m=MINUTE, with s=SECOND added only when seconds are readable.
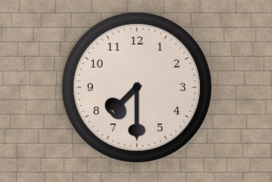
h=7 m=30
